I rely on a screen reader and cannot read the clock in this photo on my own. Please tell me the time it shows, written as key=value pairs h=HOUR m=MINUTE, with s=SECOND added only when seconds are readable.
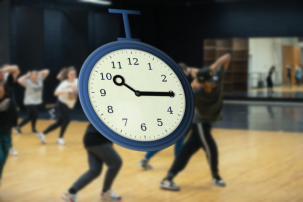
h=10 m=15
